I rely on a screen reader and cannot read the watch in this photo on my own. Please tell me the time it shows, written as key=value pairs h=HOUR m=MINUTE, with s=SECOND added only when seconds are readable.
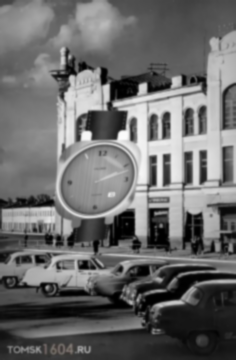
h=2 m=12
